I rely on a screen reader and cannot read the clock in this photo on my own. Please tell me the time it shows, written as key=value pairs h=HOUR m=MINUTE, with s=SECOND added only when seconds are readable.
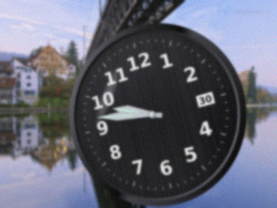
h=9 m=47
